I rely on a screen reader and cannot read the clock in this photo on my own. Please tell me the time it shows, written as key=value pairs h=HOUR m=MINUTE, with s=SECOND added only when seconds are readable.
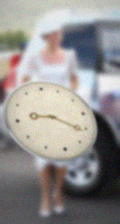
h=9 m=21
